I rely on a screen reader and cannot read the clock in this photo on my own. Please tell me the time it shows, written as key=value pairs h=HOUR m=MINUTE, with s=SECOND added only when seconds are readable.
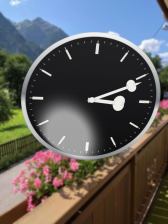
h=3 m=11
